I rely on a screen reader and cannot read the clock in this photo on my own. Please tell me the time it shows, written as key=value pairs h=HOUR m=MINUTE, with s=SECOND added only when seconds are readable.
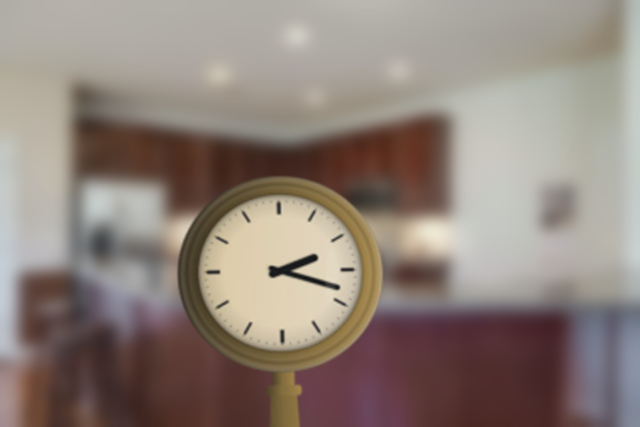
h=2 m=18
